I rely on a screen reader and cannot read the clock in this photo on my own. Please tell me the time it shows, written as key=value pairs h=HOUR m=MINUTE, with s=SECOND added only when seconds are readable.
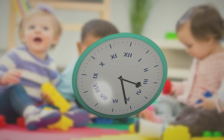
h=3 m=26
